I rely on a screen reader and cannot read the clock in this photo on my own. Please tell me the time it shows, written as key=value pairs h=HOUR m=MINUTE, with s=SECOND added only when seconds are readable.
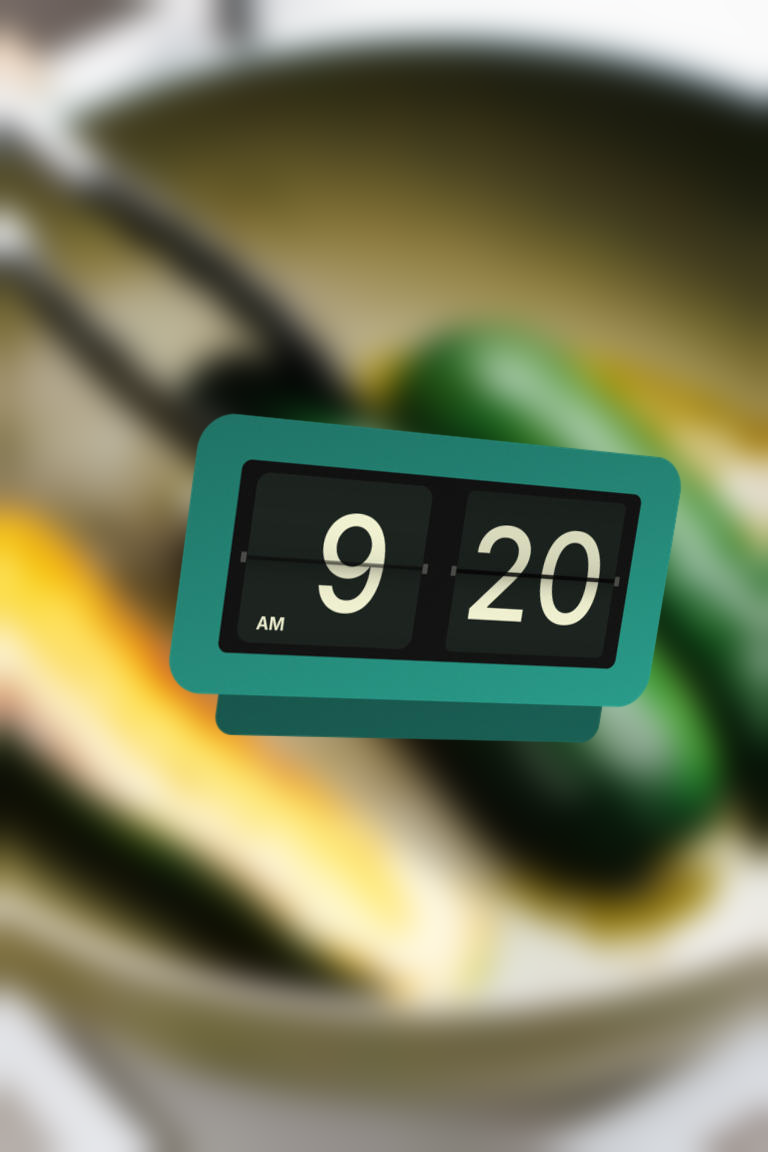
h=9 m=20
